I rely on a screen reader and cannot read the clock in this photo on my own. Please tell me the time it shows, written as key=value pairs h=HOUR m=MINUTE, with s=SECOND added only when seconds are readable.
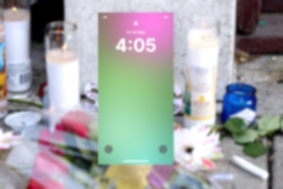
h=4 m=5
